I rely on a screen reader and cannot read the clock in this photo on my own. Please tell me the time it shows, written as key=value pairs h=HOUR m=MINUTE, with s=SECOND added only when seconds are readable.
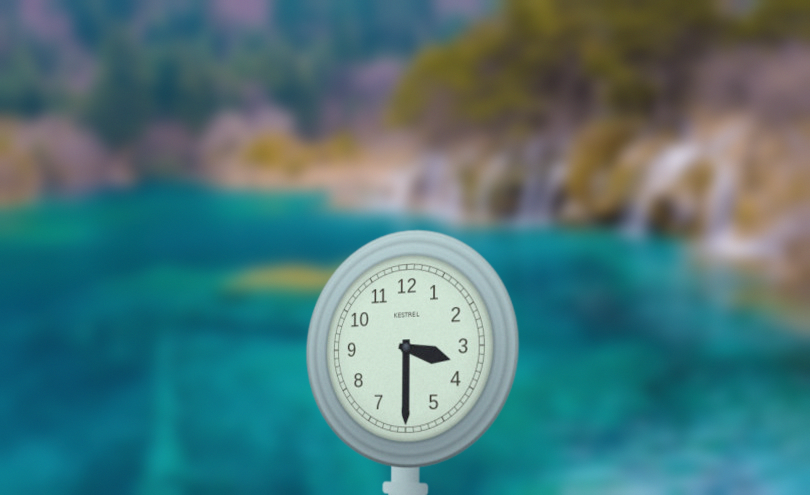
h=3 m=30
